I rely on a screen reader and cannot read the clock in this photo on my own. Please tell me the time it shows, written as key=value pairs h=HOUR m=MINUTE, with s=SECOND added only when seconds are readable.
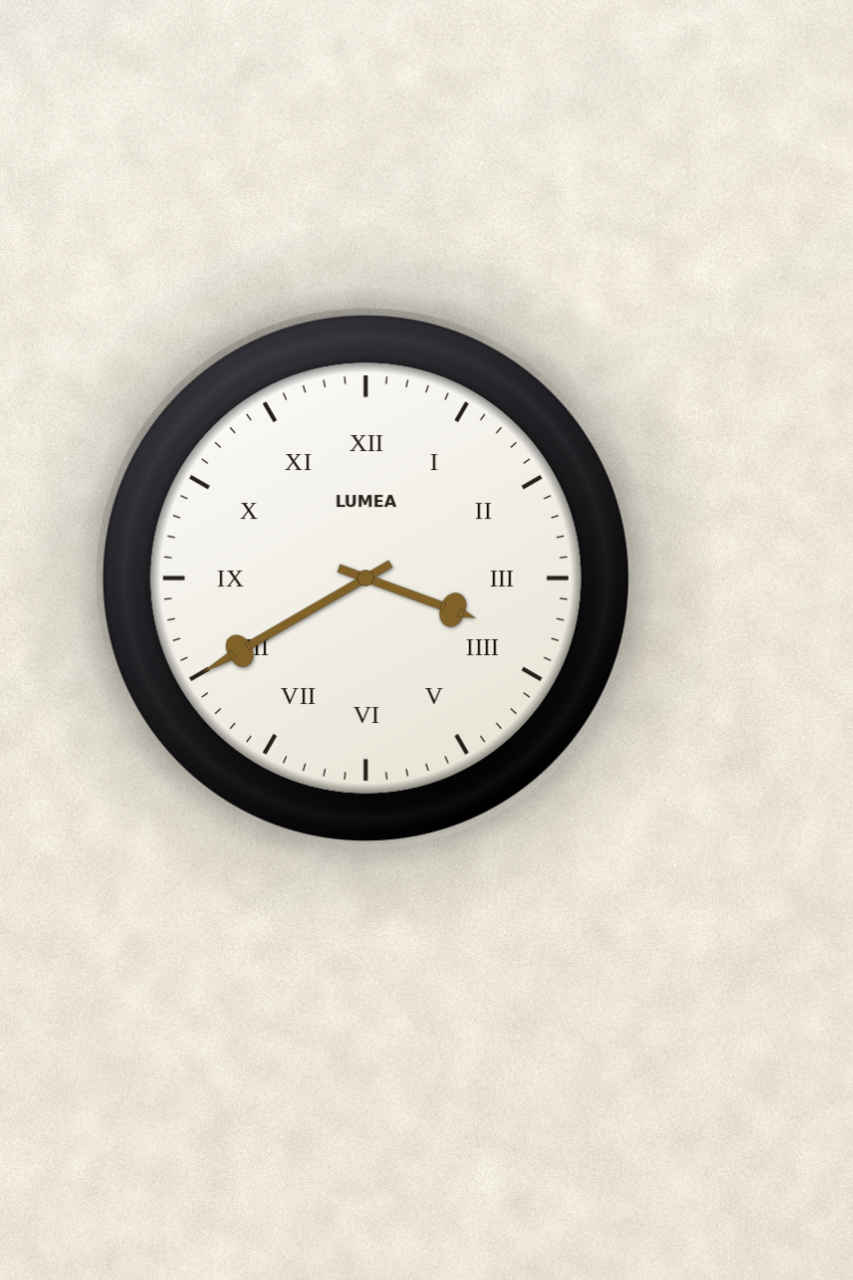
h=3 m=40
